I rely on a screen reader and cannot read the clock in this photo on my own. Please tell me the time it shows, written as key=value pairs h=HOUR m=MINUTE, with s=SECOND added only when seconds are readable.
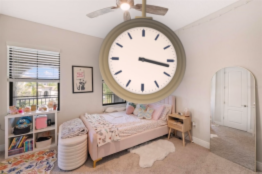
h=3 m=17
